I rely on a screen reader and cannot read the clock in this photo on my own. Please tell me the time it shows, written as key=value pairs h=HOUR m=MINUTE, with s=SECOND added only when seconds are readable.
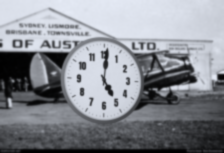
h=5 m=1
